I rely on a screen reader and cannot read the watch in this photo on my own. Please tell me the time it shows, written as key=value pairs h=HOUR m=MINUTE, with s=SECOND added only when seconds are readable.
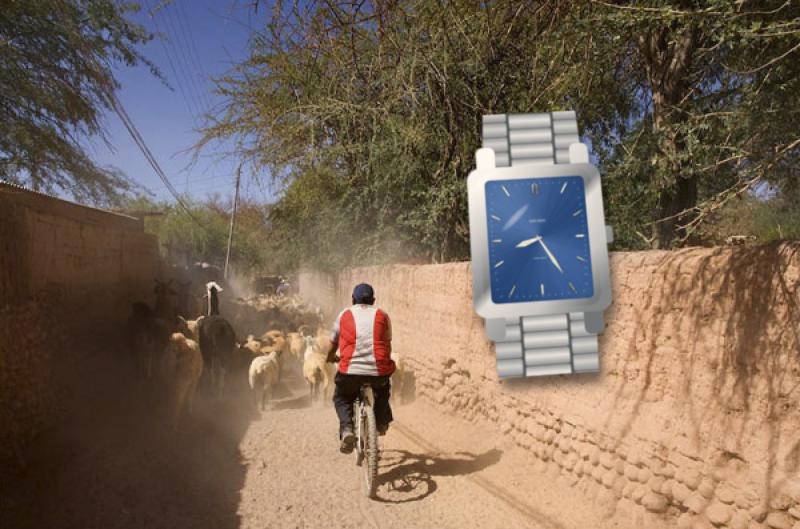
h=8 m=25
